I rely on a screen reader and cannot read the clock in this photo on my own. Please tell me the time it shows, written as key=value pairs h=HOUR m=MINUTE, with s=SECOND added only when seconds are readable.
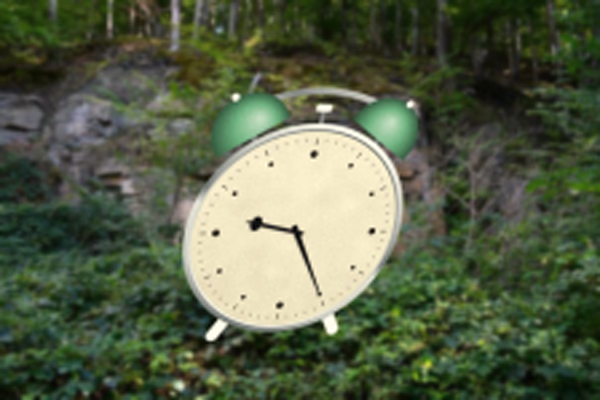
h=9 m=25
